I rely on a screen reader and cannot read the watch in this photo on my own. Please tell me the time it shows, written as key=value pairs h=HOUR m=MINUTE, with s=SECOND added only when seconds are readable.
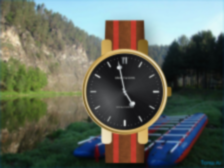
h=4 m=58
